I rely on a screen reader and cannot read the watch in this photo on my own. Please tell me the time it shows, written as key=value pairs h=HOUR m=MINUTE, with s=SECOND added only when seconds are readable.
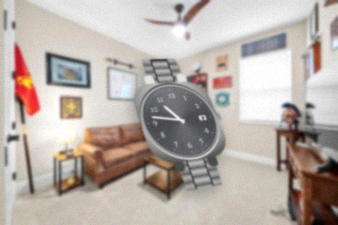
h=10 m=47
